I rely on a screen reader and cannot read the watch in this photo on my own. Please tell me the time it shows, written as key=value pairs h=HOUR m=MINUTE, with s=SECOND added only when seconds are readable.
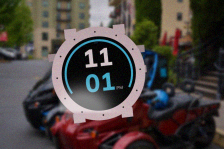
h=11 m=1
